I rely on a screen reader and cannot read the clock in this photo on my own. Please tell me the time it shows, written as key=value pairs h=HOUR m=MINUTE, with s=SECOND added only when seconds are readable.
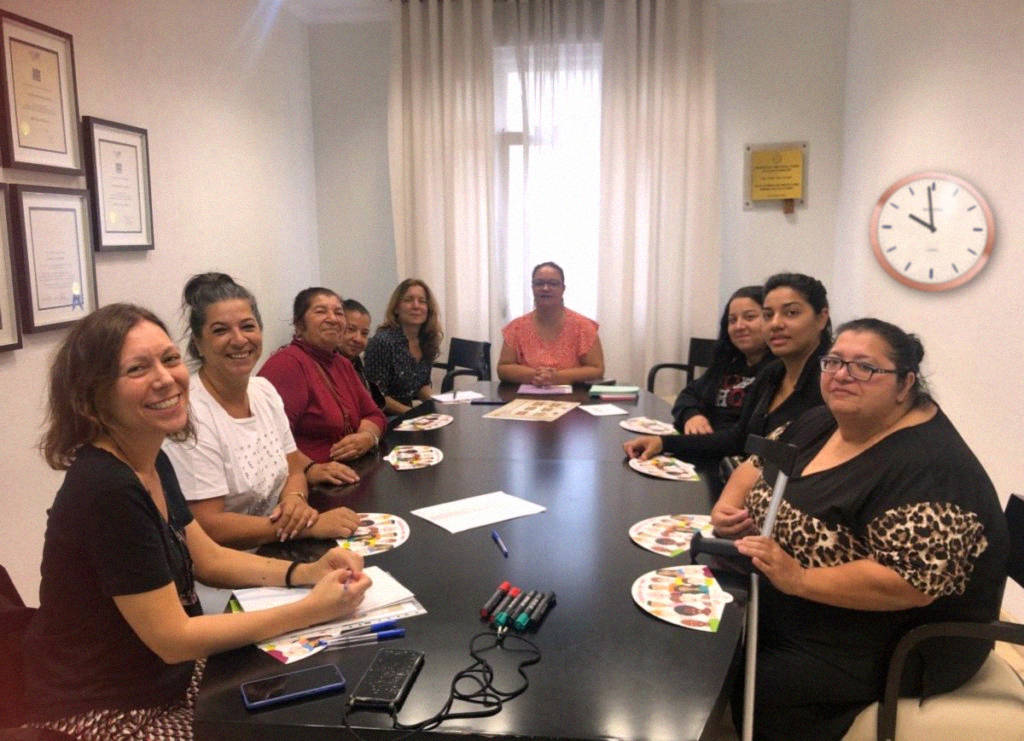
h=9 m=59
